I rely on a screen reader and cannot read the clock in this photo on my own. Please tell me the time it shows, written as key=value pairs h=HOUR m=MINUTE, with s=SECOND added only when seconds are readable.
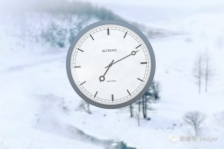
h=7 m=11
